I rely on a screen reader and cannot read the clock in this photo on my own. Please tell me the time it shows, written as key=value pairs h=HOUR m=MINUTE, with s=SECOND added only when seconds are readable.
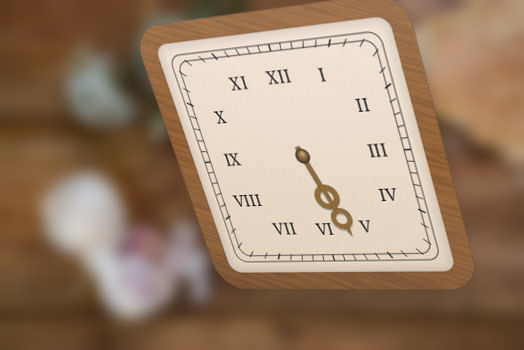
h=5 m=27
